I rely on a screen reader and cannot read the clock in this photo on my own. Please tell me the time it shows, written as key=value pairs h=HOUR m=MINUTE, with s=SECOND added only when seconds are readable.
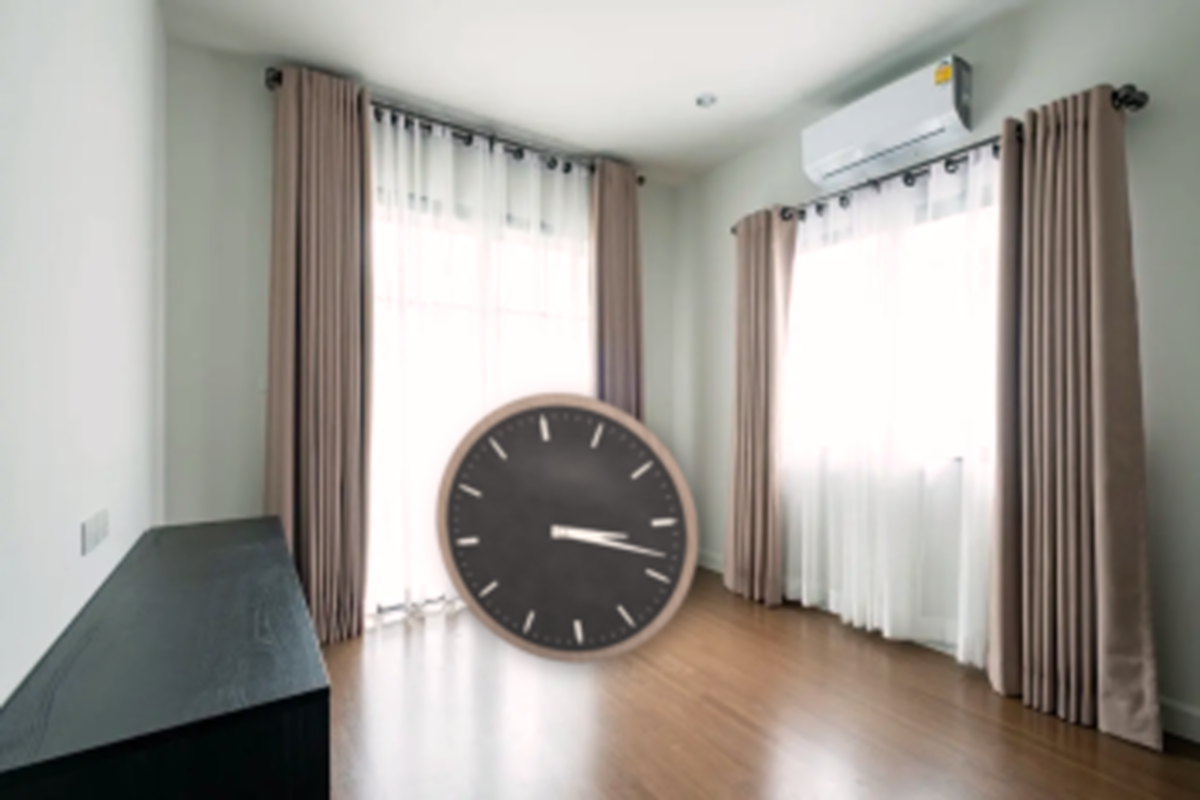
h=3 m=18
